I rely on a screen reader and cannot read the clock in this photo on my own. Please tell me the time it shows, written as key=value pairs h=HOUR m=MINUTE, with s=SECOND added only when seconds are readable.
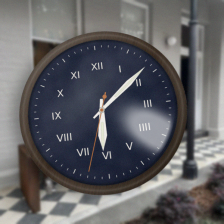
h=6 m=8 s=33
